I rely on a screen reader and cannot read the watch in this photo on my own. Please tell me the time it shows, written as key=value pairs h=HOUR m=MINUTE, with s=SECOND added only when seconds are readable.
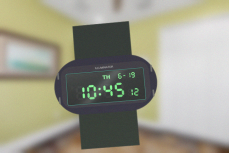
h=10 m=45 s=12
